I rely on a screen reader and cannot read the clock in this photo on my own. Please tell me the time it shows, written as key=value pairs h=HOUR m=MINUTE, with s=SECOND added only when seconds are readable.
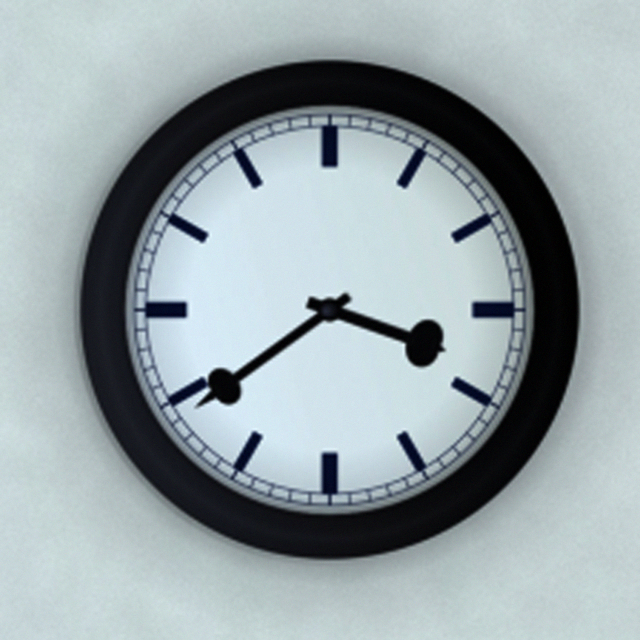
h=3 m=39
